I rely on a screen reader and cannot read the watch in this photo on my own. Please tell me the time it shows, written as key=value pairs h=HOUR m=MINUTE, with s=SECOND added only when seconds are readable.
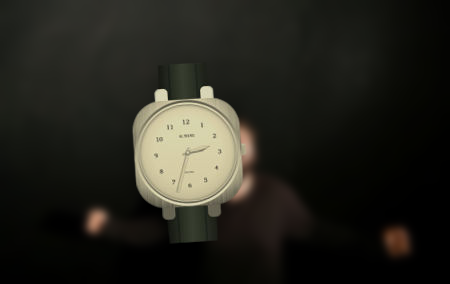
h=2 m=33
